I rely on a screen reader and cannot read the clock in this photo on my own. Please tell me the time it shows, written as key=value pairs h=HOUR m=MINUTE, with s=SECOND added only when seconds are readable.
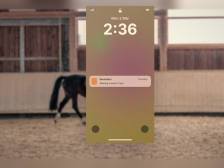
h=2 m=36
